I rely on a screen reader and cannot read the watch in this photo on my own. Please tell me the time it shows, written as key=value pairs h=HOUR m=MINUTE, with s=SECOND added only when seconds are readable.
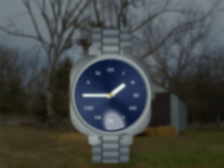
h=1 m=45
